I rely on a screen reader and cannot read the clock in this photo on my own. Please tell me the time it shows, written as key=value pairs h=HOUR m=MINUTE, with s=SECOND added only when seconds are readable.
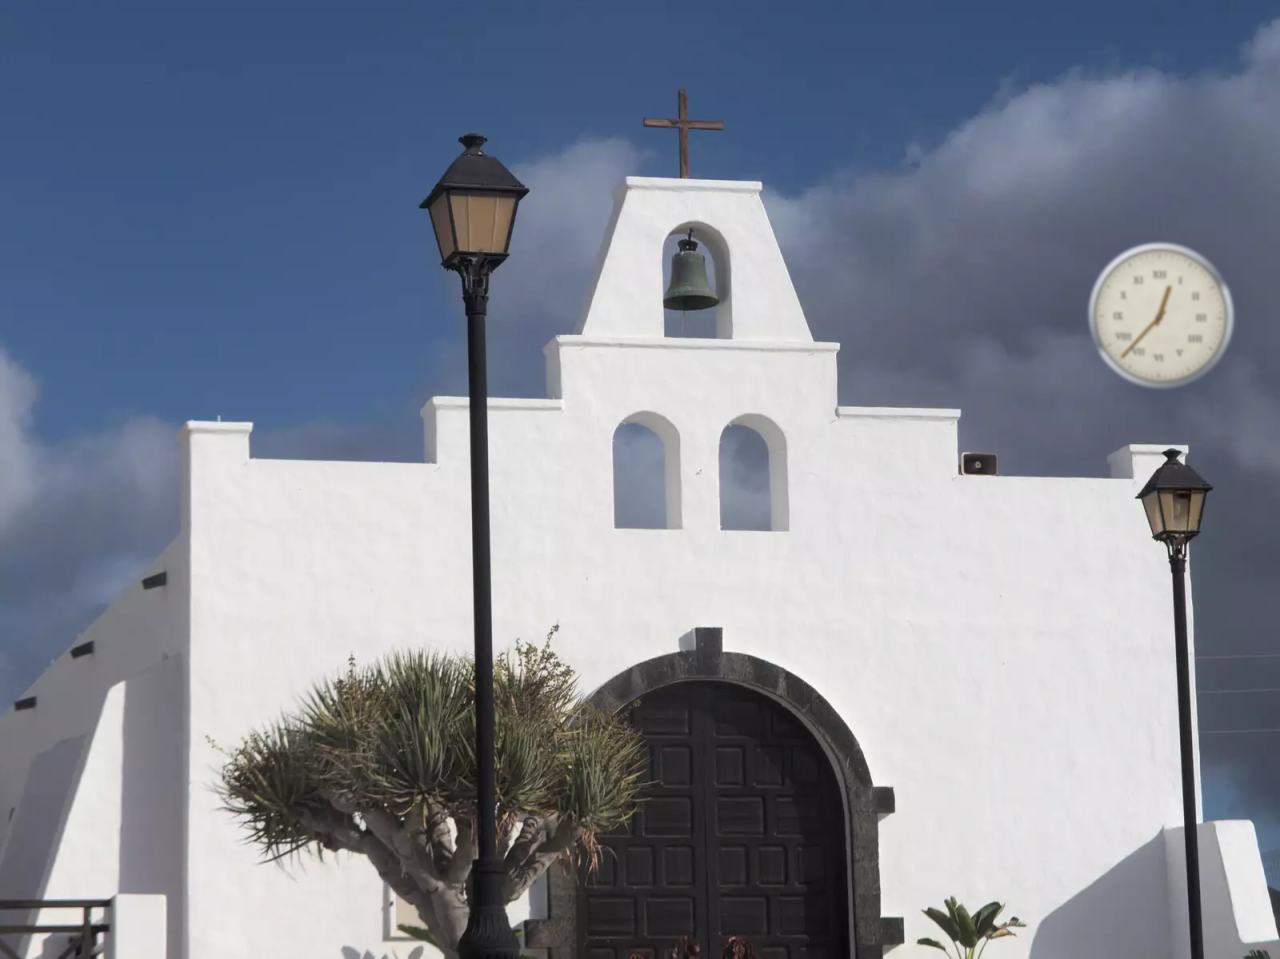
h=12 m=37
